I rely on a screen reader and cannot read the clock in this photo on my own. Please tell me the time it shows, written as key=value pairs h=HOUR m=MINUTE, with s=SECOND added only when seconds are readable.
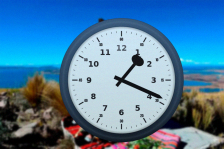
h=1 m=19
